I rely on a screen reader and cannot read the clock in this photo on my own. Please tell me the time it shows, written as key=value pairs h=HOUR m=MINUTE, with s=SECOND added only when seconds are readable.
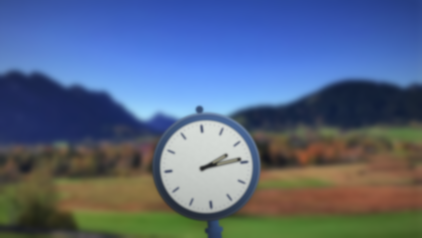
h=2 m=14
